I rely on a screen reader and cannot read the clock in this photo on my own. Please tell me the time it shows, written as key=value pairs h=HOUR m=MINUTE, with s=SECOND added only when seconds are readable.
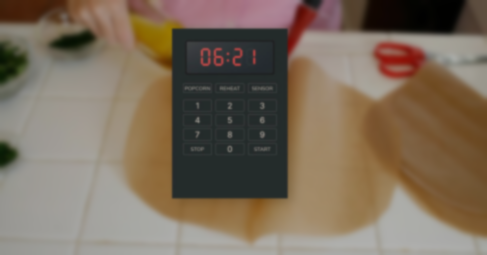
h=6 m=21
